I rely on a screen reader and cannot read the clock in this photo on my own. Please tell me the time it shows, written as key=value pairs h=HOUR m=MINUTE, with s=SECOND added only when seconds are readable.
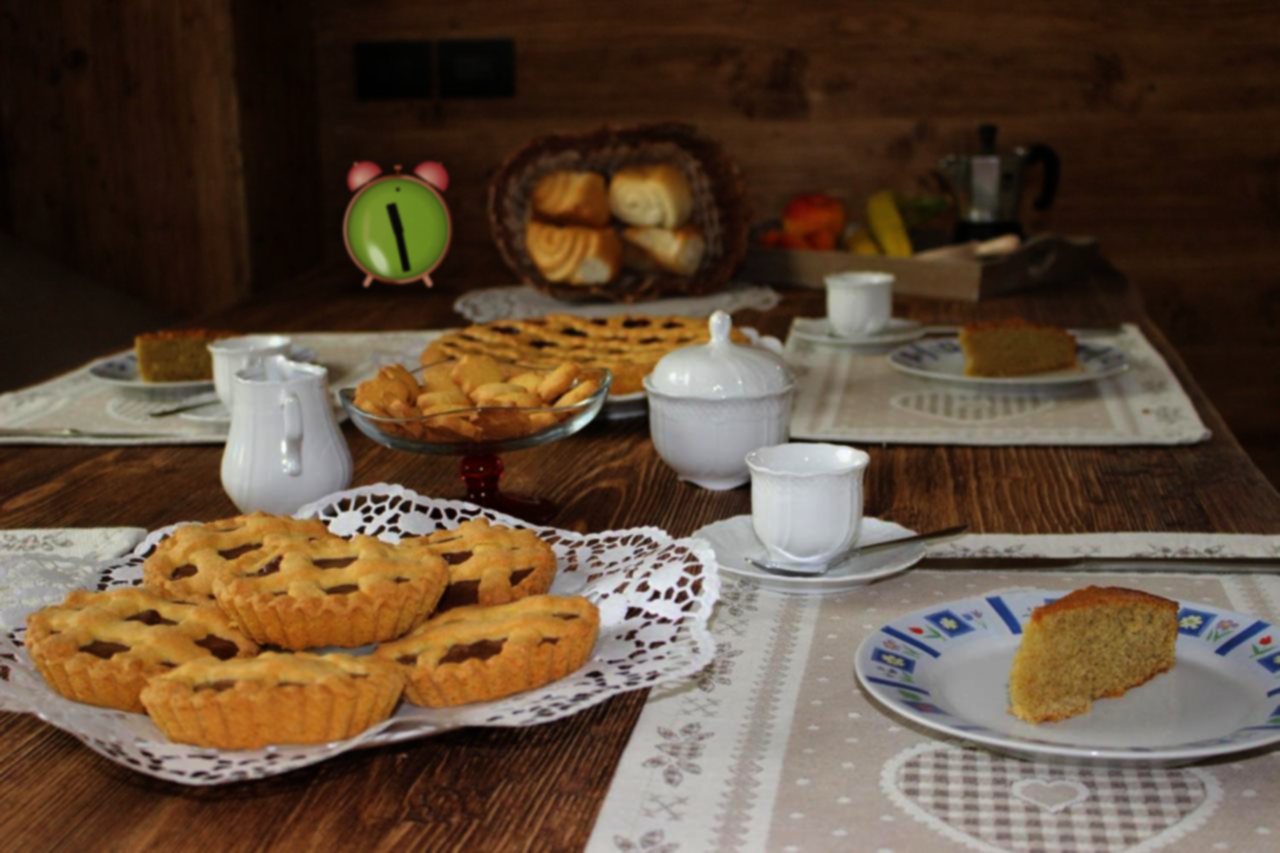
h=11 m=28
